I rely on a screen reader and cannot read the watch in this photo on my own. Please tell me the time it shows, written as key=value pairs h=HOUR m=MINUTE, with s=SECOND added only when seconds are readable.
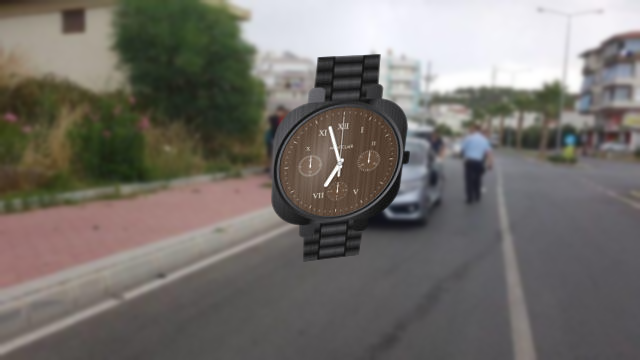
h=6 m=57
